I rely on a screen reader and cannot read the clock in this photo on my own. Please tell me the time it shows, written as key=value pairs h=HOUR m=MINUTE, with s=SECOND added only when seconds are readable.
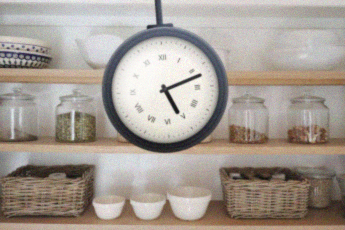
h=5 m=12
